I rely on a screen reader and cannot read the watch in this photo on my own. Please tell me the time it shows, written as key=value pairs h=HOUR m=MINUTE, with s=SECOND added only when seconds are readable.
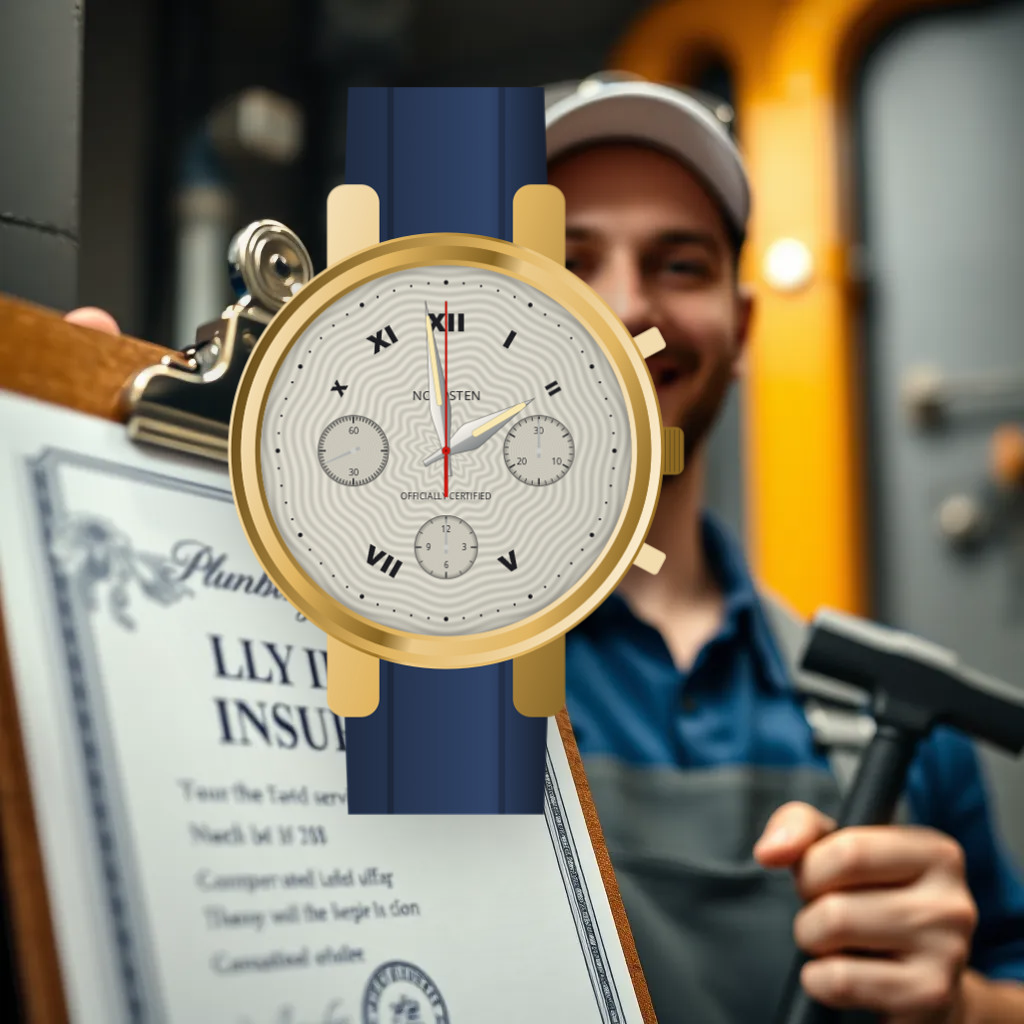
h=1 m=58 s=41
